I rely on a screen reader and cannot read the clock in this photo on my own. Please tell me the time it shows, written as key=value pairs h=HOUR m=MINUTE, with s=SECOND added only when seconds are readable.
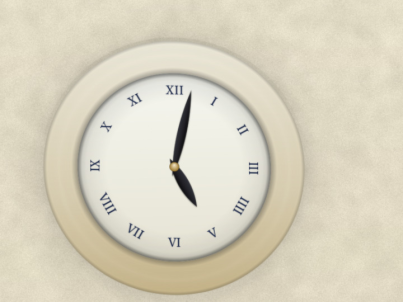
h=5 m=2
